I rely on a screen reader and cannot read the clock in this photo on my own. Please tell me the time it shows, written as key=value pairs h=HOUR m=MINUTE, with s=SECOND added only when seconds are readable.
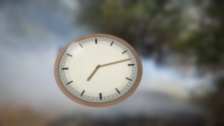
h=7 m=13
